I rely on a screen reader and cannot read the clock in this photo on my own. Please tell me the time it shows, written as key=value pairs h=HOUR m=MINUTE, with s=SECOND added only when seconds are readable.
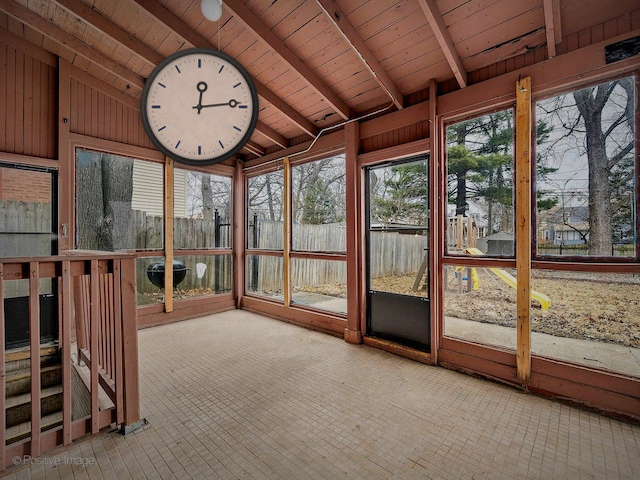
h=12 m=14
